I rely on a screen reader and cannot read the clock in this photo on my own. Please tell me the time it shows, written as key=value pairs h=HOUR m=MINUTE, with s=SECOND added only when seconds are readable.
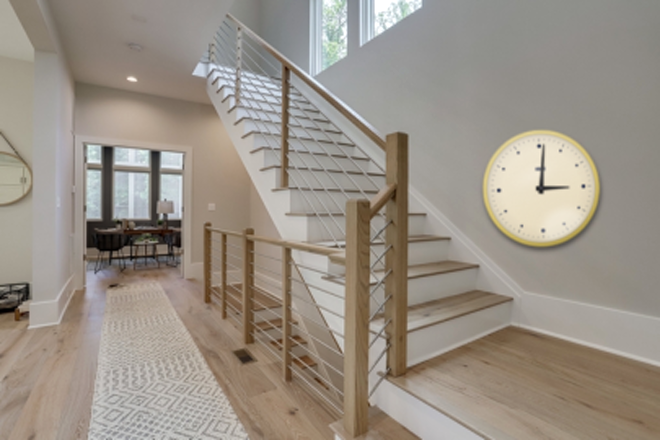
h=3 m=1
